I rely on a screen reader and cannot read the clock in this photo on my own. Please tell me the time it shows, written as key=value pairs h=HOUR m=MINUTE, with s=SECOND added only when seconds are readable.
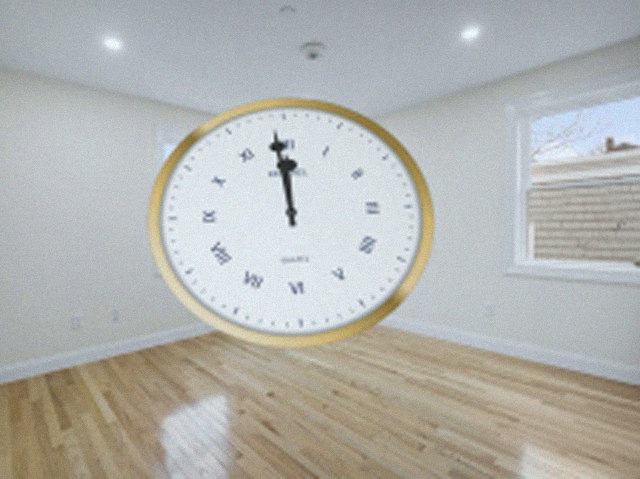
h=11 m=59
